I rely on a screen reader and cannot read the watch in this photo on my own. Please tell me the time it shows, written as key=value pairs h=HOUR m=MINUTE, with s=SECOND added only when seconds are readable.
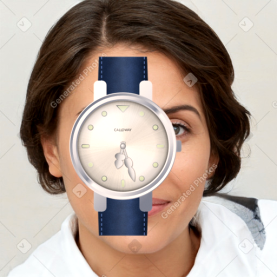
h=6 m=27
